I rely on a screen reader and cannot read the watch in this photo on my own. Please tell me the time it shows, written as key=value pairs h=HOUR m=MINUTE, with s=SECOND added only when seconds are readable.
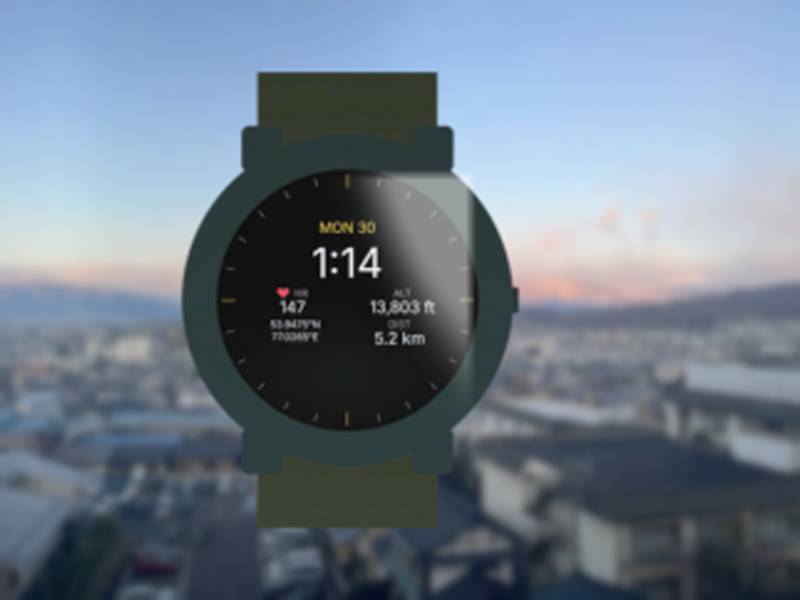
h=1 m=14
